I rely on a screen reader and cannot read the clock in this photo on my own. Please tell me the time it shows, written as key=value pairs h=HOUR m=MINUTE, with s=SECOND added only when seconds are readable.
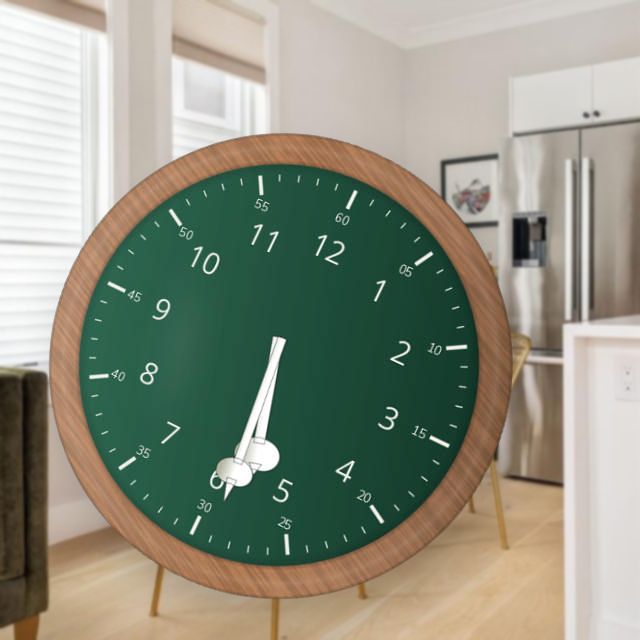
h=5 m=29
